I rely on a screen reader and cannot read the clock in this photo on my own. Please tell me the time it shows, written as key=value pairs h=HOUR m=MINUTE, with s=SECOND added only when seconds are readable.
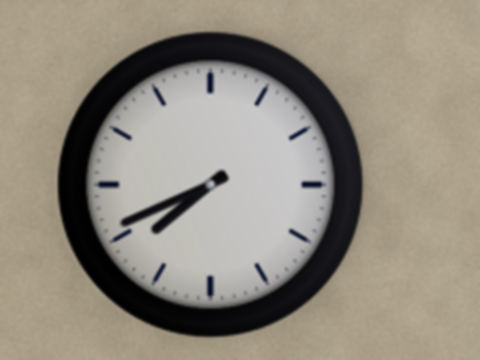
h=7 m=41
